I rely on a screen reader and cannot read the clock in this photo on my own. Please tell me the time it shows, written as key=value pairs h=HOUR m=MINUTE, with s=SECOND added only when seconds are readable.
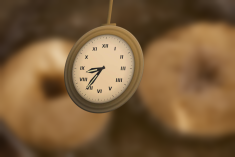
h=8 m=36
